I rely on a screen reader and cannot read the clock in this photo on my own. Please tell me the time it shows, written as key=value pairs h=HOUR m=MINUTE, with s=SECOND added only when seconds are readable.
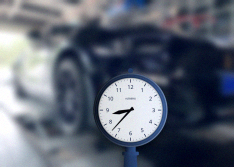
h=8 m=37
